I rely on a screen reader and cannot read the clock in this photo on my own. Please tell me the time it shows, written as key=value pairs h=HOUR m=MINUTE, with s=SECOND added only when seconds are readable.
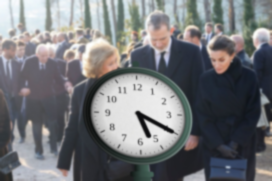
h=5 m=20
